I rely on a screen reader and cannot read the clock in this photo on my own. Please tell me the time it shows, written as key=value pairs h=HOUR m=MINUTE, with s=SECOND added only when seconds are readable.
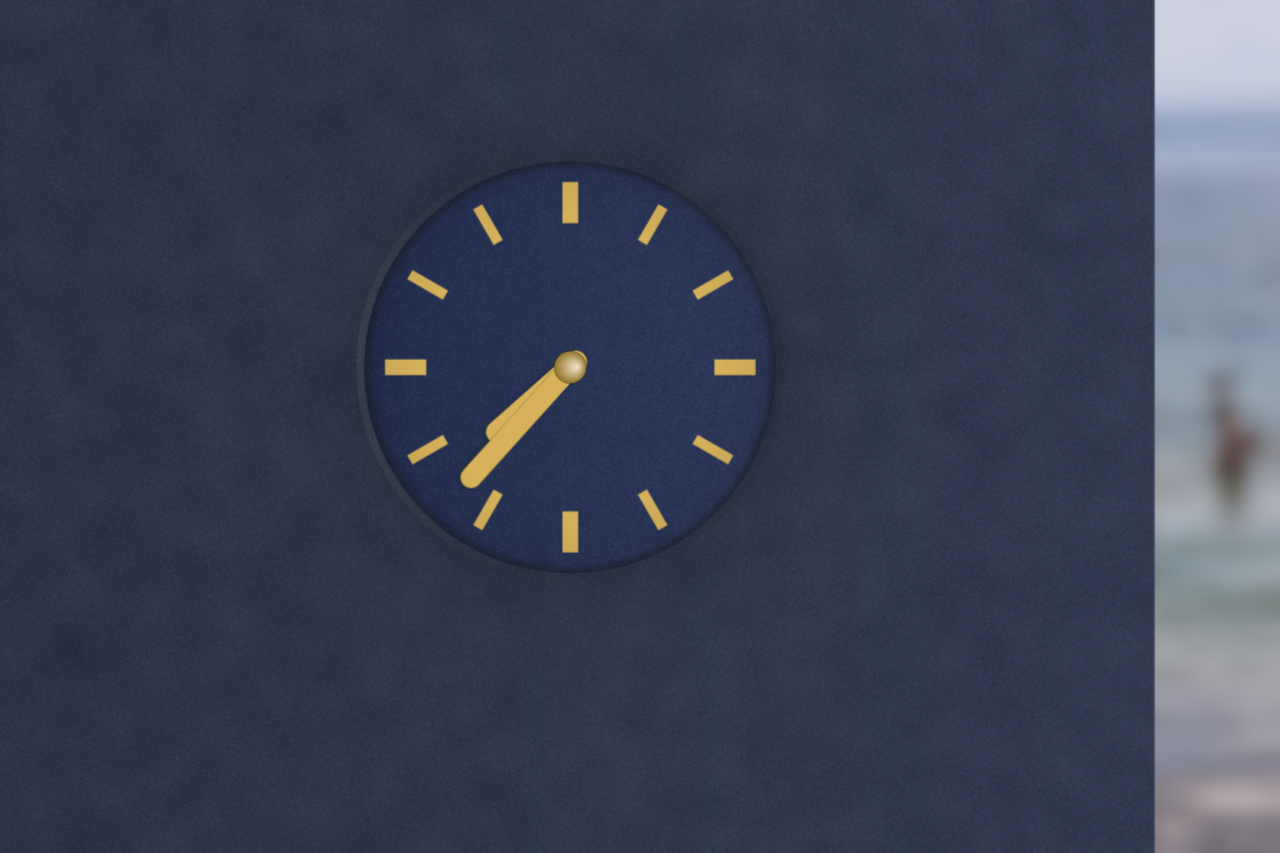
h=7 m=37
